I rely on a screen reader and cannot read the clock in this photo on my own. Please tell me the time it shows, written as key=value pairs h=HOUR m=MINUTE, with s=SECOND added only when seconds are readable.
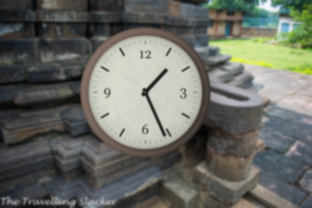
h=1 m=26
